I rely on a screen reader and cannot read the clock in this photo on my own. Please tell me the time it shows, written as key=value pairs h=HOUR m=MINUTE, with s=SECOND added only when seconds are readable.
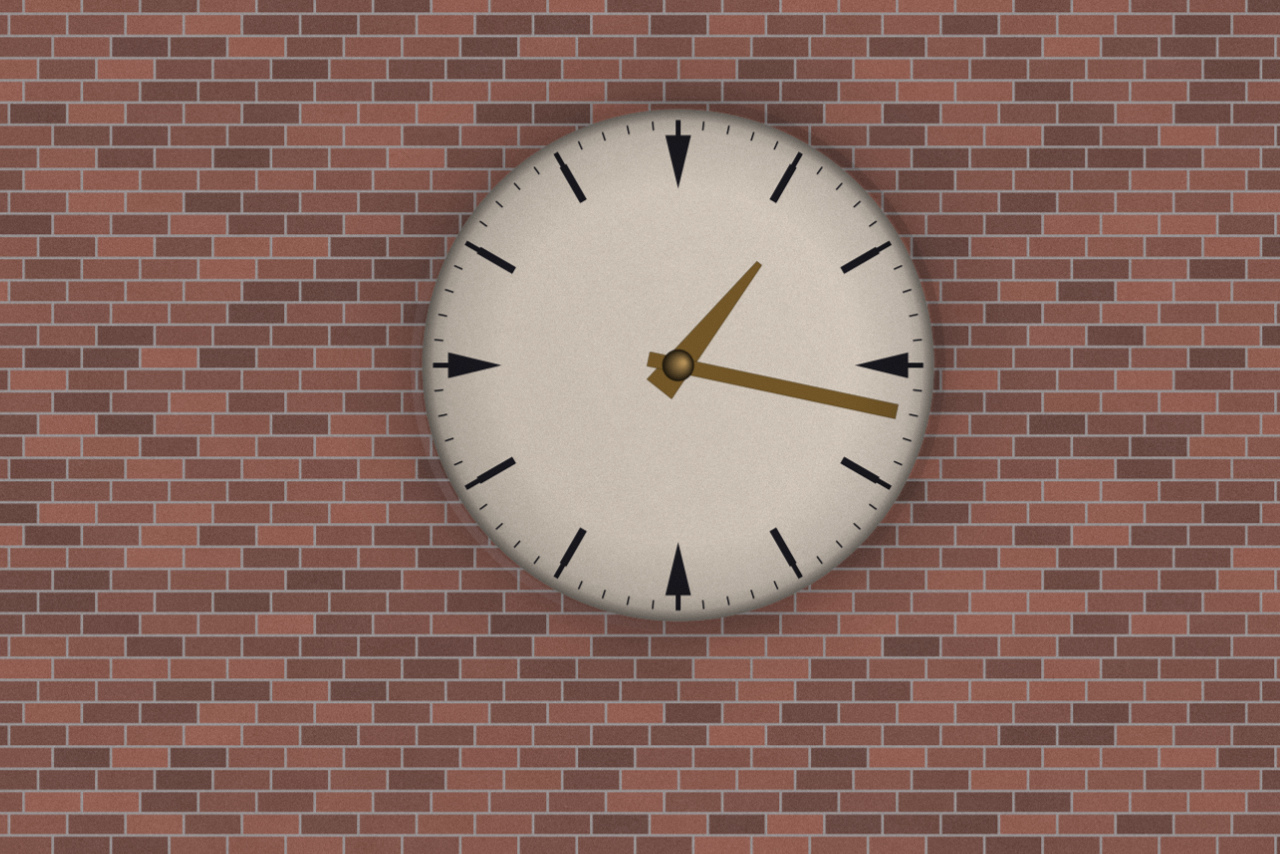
h=1 m=17
